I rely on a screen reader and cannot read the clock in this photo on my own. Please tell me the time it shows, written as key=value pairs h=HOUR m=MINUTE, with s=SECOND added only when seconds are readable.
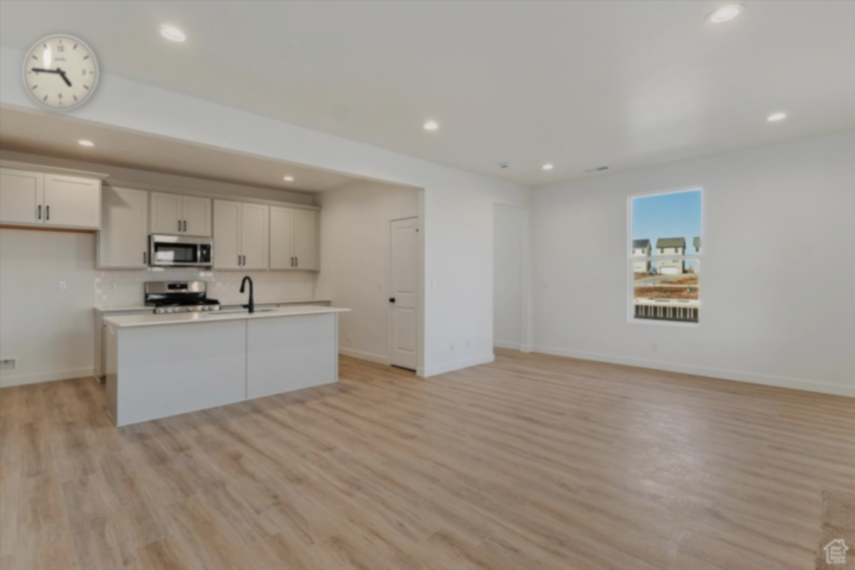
h=4 m=46
